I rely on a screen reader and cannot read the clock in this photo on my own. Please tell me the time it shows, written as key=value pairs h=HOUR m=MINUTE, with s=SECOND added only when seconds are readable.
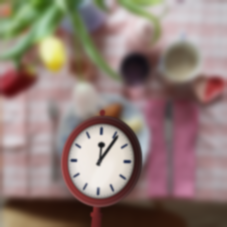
h=12 m=6
